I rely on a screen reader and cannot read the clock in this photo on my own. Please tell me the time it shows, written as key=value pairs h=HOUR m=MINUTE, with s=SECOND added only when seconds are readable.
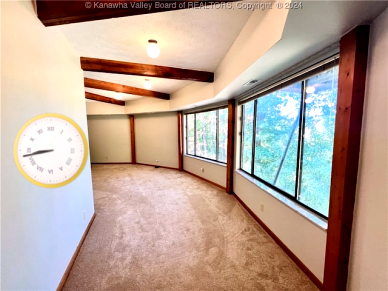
h=8 m=43
